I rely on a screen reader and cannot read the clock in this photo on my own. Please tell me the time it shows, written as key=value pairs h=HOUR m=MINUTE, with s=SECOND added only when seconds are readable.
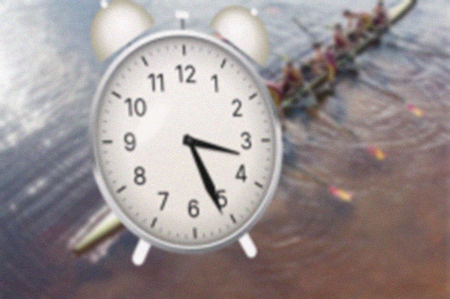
h=3 m=26
